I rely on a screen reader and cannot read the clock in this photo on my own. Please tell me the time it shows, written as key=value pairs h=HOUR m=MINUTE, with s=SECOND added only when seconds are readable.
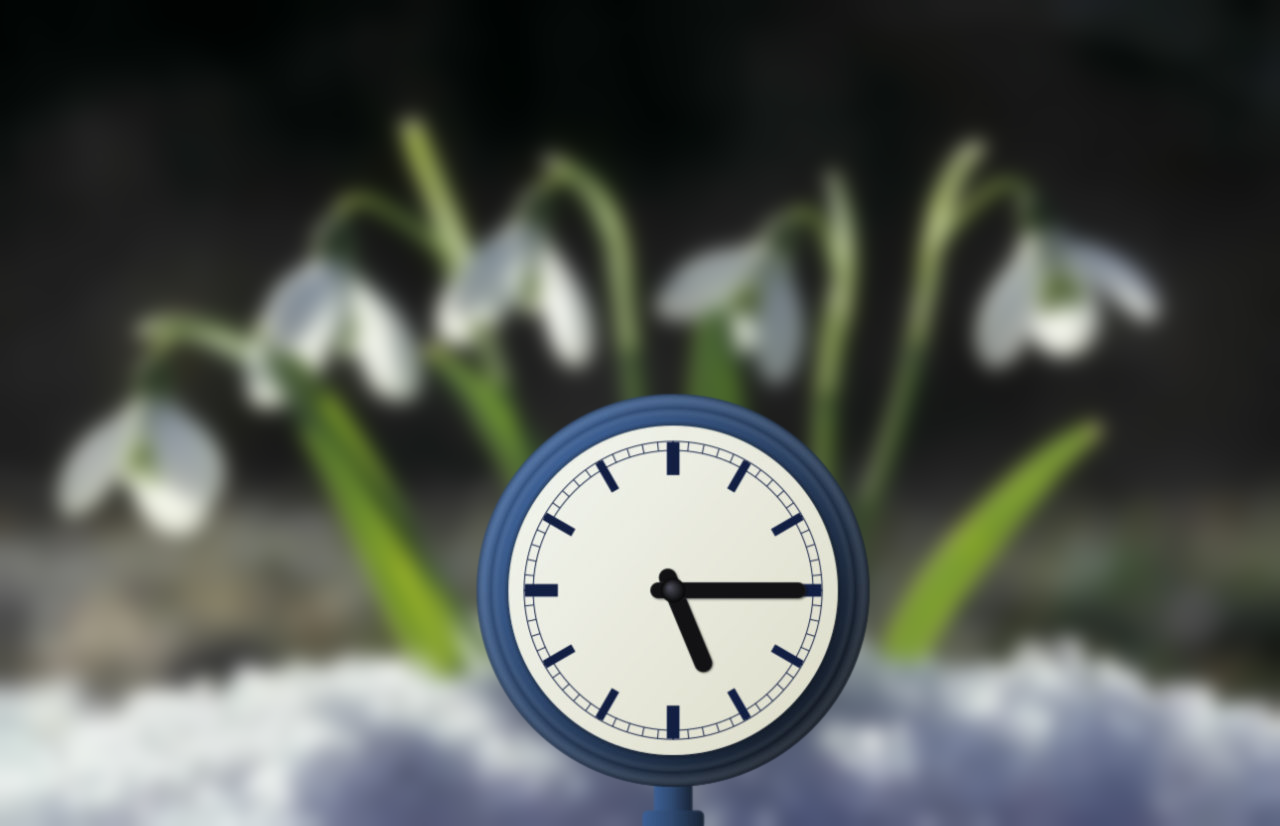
h=5 m=15
